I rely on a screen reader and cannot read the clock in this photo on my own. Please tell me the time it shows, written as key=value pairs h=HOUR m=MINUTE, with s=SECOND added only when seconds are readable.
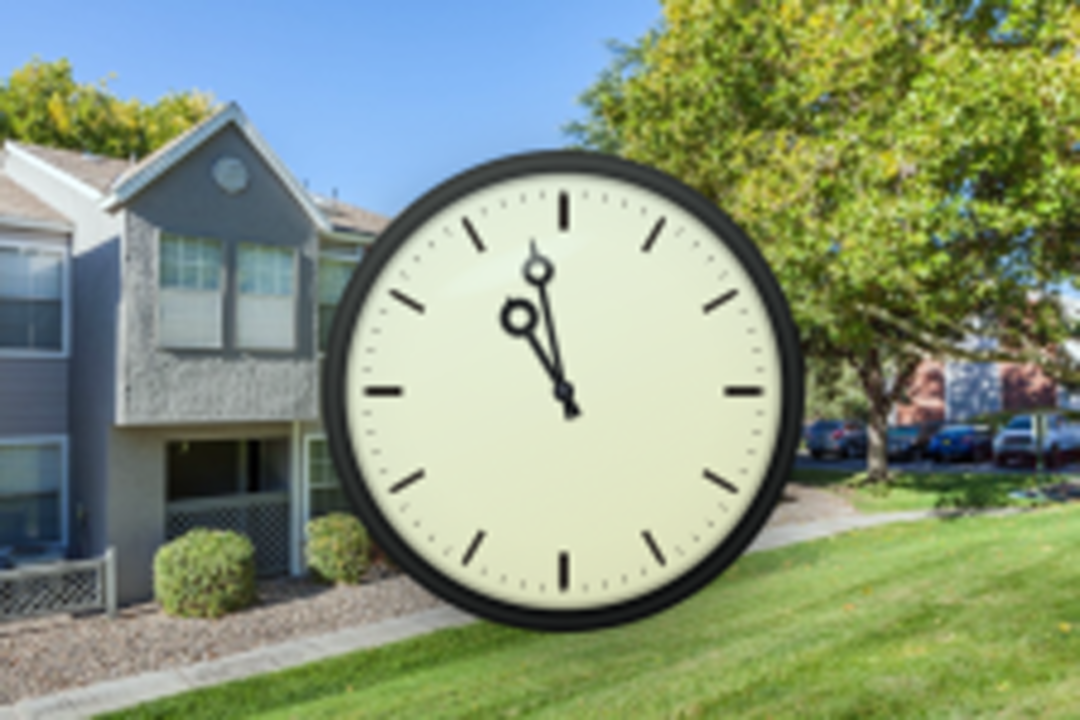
h=10 m=58
